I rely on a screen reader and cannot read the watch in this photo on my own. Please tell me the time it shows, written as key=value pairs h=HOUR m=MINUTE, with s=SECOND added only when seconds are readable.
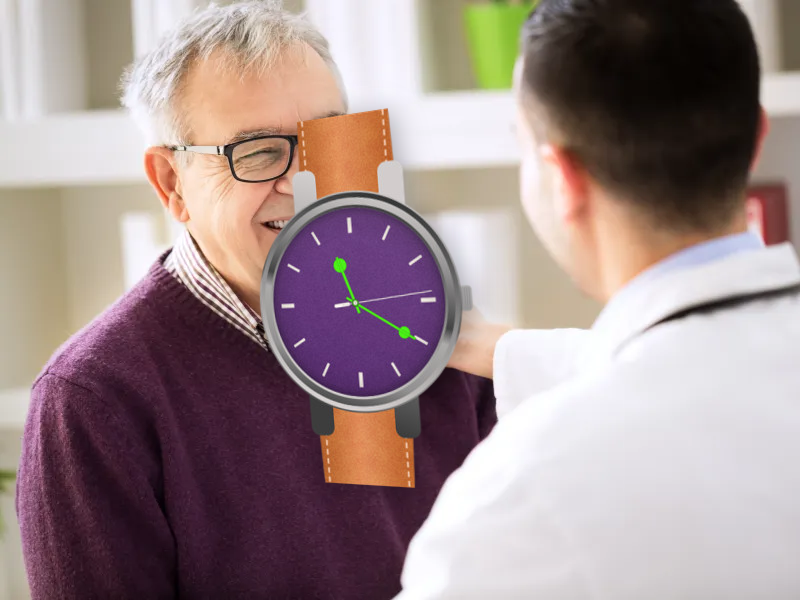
h=11 m=20 s=14
